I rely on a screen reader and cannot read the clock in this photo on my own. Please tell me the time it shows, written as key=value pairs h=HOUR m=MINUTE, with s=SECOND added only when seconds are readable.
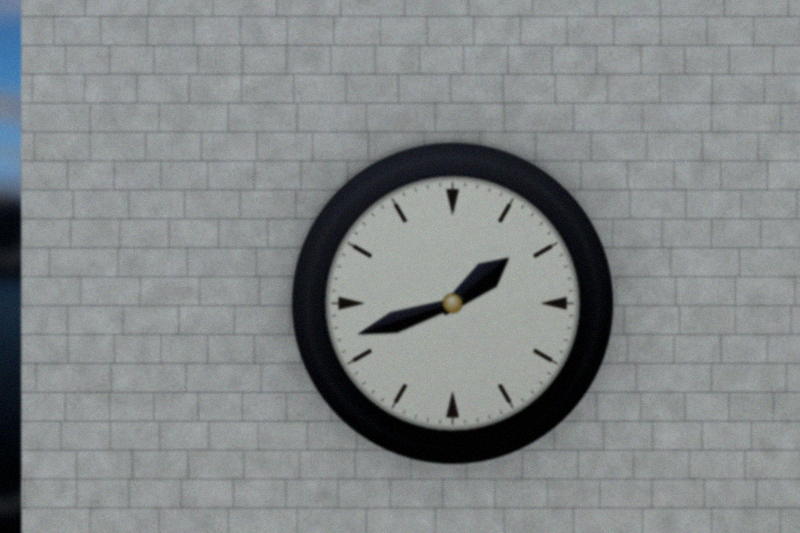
h=1 m=42
